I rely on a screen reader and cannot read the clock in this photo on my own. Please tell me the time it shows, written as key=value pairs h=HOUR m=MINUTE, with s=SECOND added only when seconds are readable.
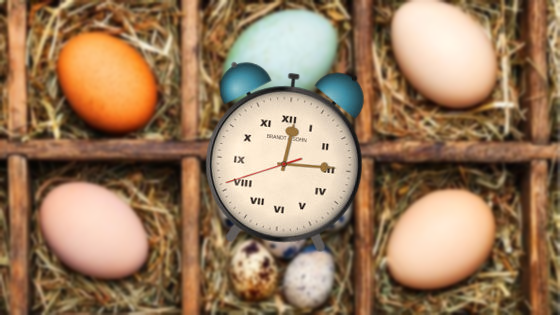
h=12 m=14 s=41
